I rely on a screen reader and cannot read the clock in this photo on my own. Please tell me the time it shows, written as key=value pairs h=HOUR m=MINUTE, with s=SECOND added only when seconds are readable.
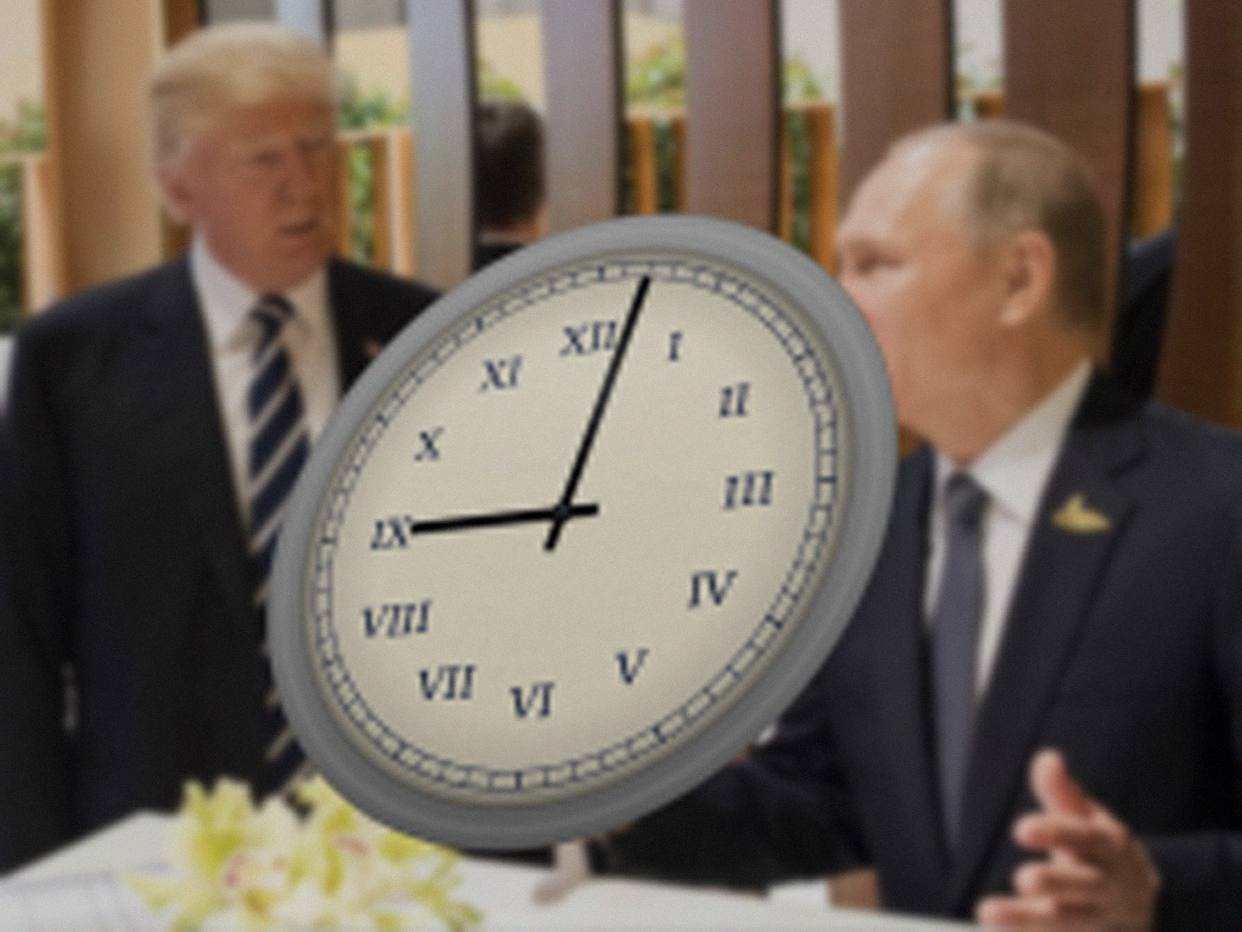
h=9 m=2
